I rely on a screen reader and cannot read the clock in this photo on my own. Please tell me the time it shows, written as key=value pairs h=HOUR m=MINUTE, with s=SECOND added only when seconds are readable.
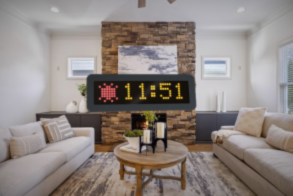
h=11 m=51
